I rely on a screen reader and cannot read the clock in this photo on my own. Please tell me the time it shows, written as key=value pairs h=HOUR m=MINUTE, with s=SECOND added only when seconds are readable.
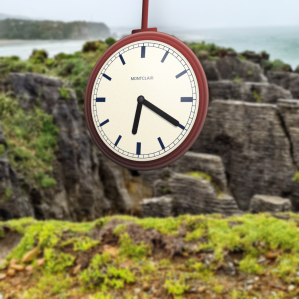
h=6 m=20
